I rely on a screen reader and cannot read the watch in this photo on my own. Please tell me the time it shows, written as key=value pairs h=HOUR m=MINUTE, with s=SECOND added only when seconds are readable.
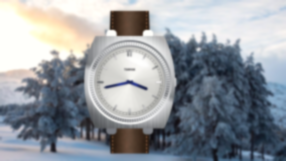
h=3 m=43
